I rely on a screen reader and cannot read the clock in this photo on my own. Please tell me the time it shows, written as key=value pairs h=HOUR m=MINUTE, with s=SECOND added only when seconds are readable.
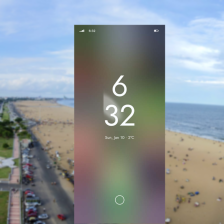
h=6 m=32
